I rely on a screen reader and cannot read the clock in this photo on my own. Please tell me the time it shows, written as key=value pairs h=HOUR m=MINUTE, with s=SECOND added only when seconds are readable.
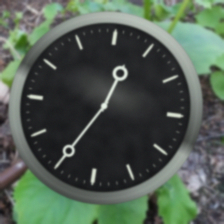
h=12 m=35
